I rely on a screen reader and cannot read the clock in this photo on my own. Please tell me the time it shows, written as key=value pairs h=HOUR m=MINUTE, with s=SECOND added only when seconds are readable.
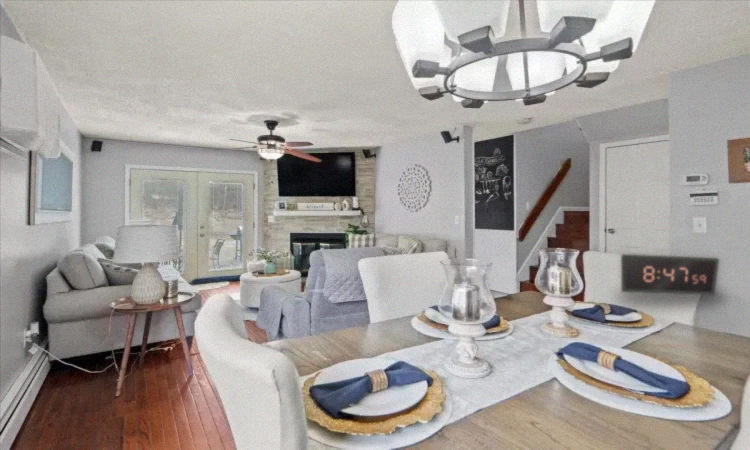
h=8 m=47
